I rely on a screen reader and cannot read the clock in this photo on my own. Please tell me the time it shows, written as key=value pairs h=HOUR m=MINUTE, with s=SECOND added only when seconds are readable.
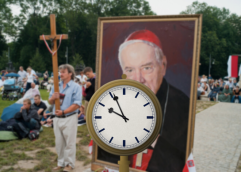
h=9 m=56
